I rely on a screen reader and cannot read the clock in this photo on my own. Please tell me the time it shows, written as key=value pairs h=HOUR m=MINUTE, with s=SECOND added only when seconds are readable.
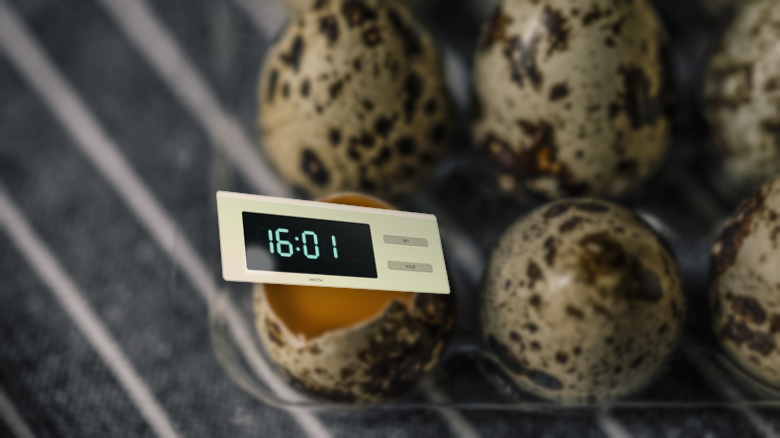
h=16 m=1
